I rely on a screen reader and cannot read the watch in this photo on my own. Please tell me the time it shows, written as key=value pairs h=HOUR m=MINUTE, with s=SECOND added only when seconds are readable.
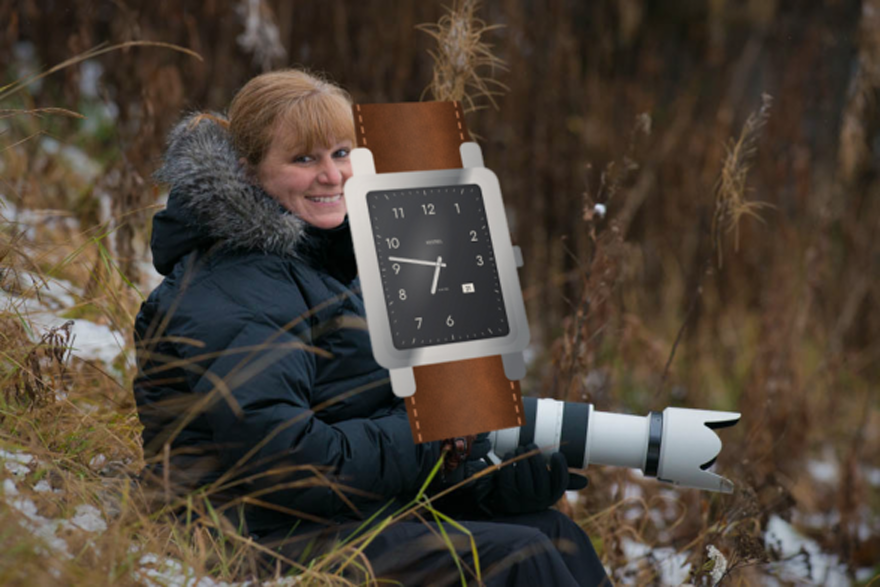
h=6 m=47
